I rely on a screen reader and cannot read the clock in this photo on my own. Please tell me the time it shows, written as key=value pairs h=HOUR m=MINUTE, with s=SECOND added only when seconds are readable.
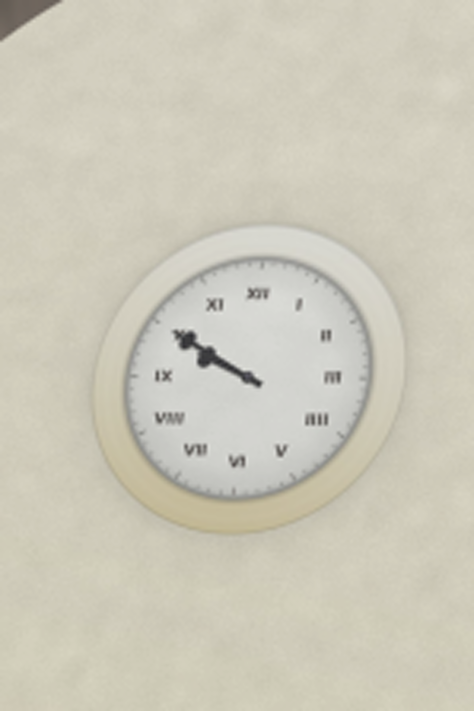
h=9 m=50
